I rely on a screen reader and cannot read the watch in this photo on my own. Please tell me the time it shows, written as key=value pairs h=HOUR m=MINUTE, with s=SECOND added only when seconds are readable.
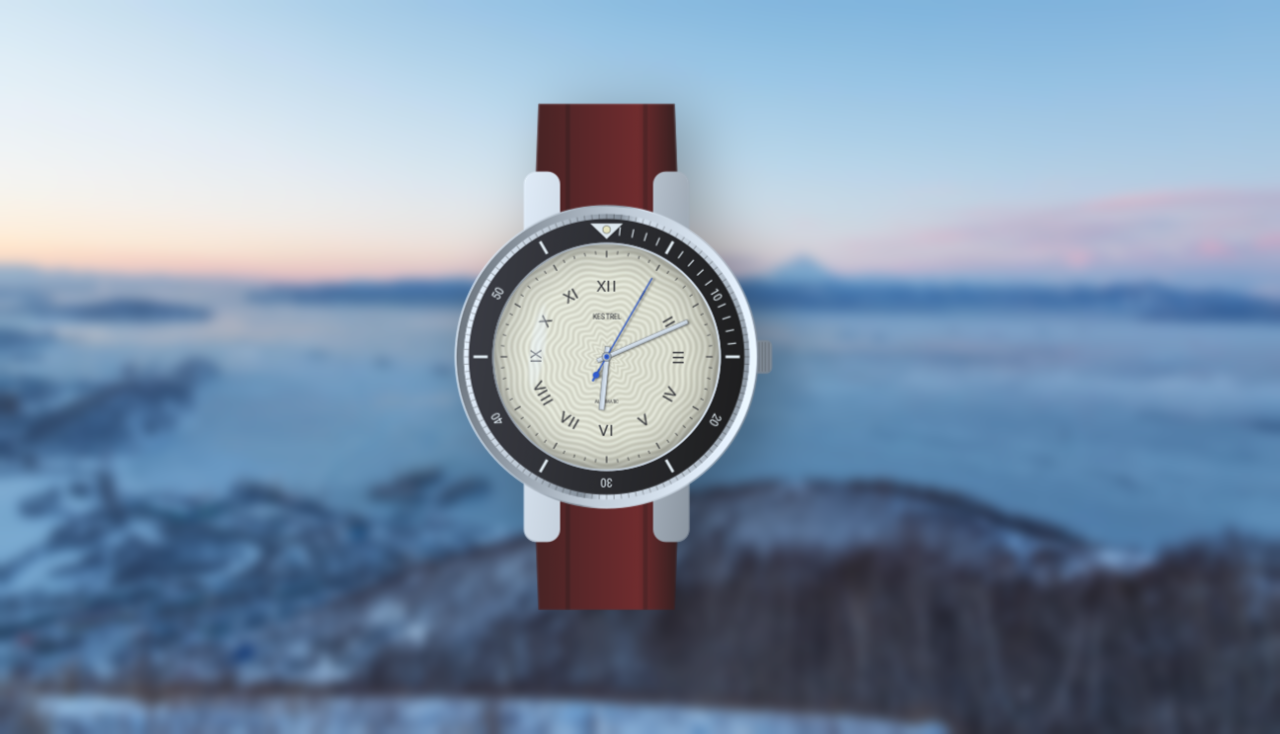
h=6 m=11 s=5
